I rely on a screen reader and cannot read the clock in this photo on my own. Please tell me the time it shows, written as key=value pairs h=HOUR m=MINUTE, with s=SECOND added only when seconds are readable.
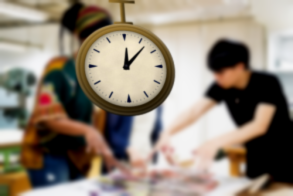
h=12 m=7
